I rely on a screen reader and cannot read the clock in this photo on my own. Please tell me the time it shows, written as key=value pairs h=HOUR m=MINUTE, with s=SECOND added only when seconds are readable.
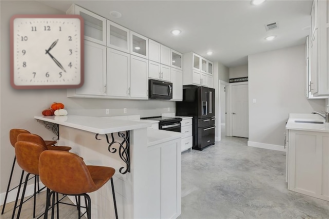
h=1 m=23
